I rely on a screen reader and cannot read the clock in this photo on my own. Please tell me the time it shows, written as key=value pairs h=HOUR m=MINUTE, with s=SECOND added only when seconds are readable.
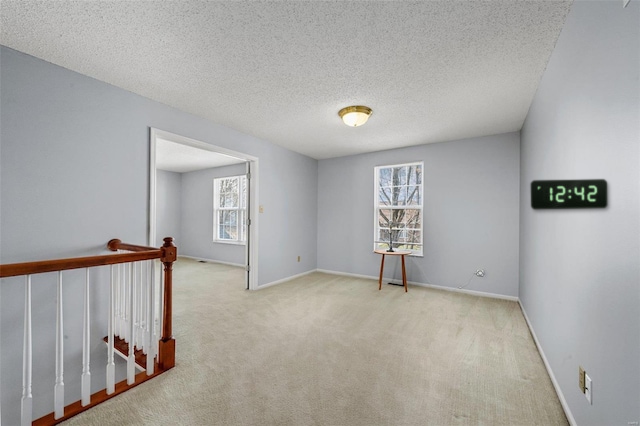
h=12 m=42
